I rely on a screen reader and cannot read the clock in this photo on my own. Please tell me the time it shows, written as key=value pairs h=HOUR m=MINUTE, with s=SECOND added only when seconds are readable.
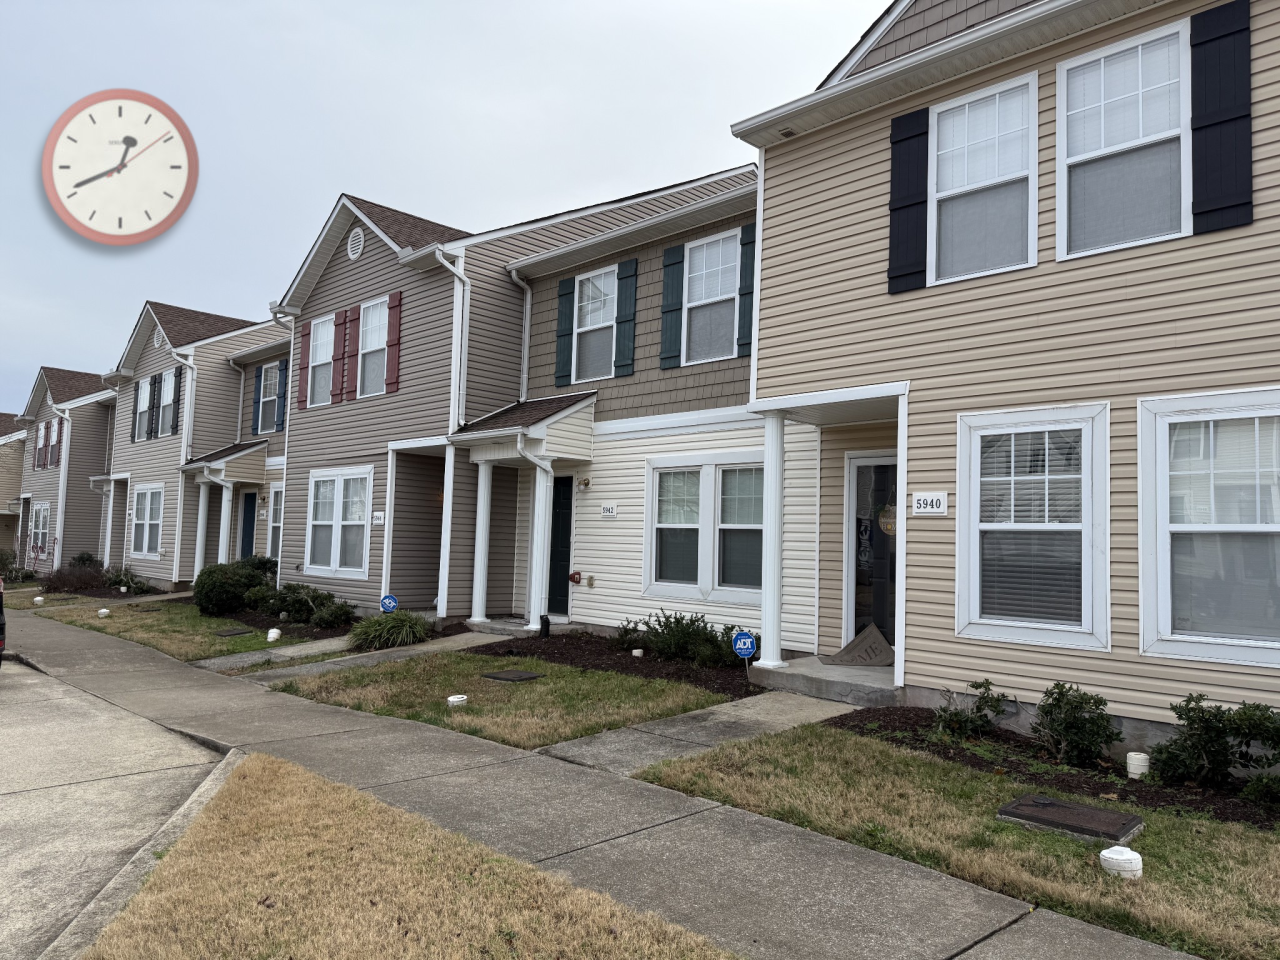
h=12 m=41 s=9
